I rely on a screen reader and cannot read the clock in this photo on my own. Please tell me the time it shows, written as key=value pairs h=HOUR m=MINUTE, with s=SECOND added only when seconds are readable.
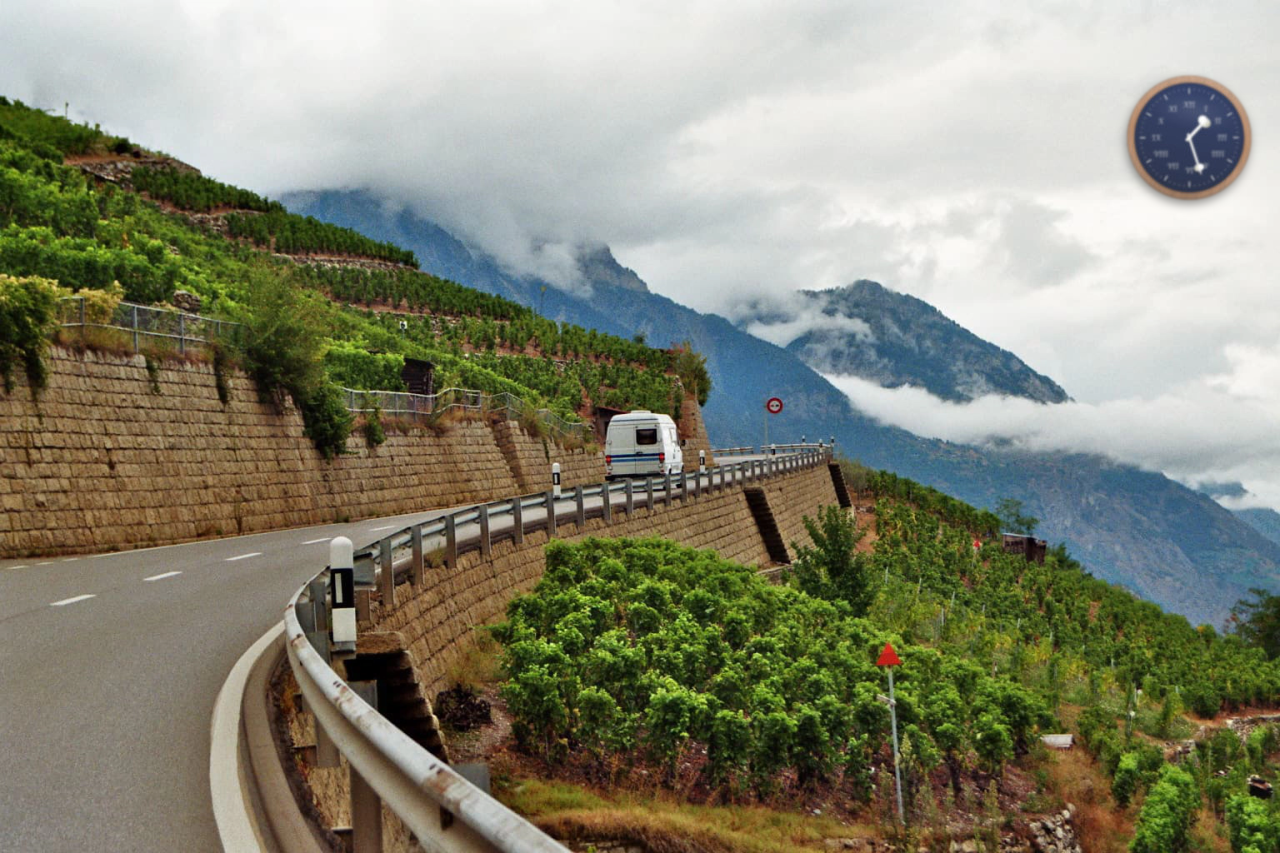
h=1 m=27
